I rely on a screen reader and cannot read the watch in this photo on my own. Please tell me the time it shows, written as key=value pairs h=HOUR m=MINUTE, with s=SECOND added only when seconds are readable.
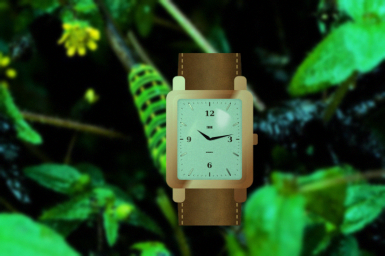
h=10 m=13
